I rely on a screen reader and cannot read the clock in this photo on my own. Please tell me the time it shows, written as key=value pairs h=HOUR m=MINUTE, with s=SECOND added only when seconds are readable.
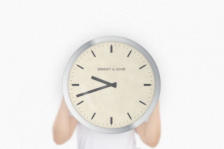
h=9 m=42
